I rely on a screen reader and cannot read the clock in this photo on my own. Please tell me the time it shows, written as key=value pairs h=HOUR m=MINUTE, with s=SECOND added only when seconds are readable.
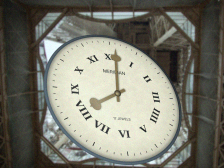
h=8 m=1
